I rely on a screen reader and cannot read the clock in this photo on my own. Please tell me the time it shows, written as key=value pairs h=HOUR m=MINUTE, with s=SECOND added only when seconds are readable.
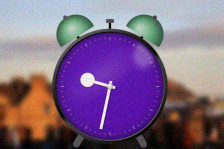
h=9 m=32
